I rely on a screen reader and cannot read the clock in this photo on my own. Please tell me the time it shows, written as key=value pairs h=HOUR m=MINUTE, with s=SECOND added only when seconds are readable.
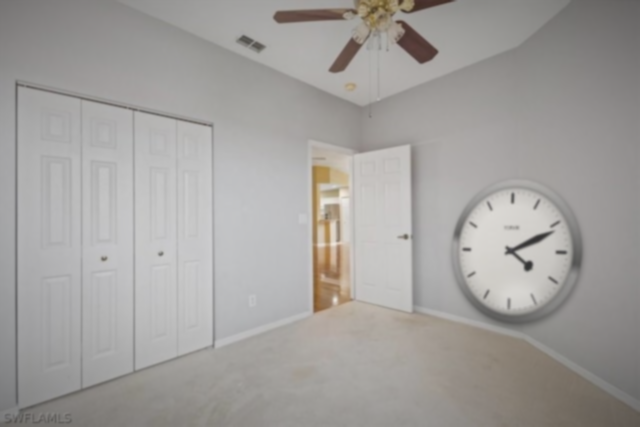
h=4 m=11
